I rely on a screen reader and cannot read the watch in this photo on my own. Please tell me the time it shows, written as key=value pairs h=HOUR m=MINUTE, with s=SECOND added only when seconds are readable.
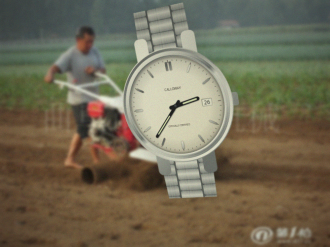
h=2 m=37
